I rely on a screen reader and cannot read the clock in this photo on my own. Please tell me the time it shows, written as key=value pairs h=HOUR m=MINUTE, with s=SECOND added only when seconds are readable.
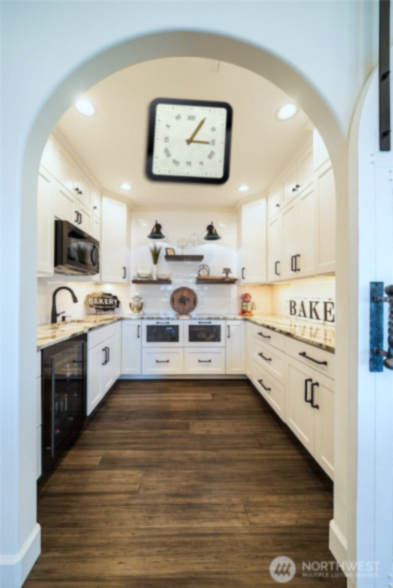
h=3 m=5
